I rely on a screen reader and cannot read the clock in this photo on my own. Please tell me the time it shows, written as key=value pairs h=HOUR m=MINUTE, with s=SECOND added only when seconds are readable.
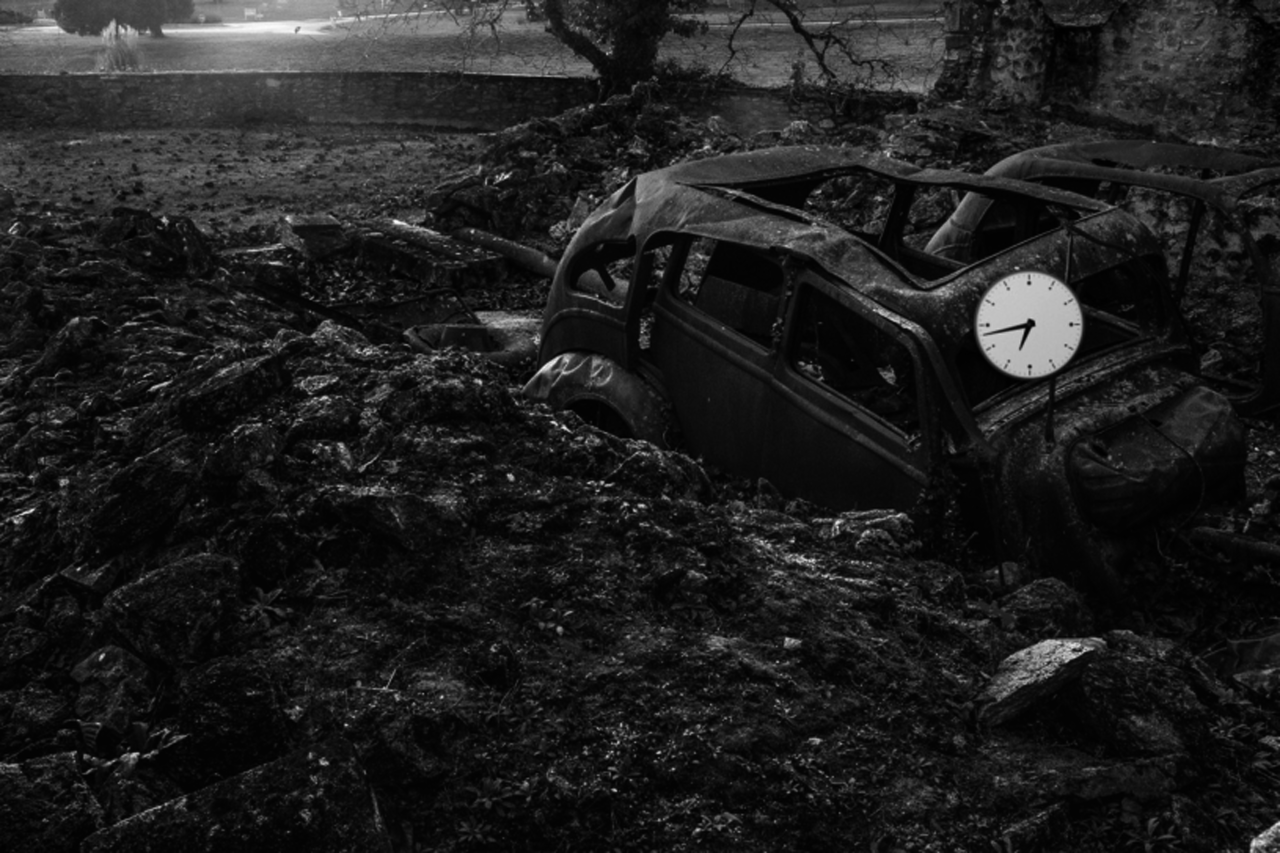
h=6 m=43
